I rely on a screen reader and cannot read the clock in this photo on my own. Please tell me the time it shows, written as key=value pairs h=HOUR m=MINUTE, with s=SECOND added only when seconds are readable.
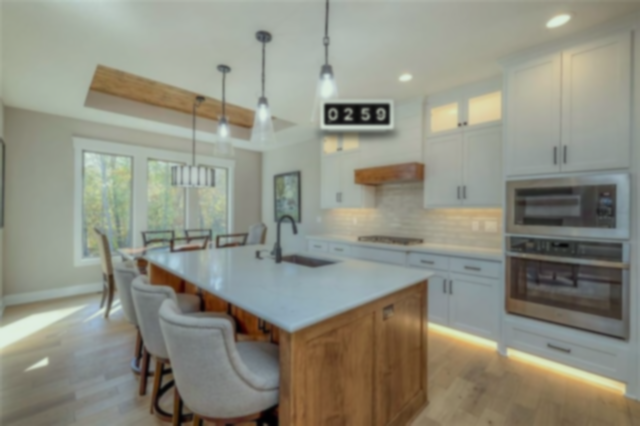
h=2 m=59
